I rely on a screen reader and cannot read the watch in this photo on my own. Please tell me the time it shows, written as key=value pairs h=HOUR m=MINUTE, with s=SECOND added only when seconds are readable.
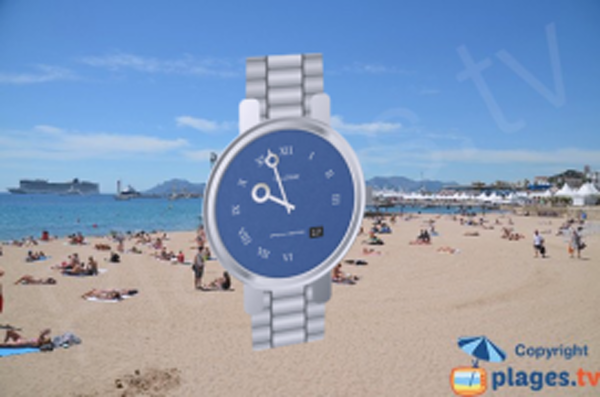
h=9 m=57
